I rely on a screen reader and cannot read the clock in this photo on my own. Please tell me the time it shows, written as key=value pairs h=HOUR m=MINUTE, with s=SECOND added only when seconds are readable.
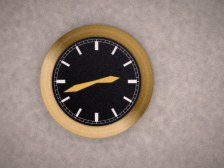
h=2 m=42
